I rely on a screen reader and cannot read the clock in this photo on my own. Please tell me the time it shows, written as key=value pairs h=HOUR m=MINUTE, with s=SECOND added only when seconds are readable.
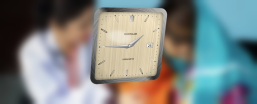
h=1 m=45
